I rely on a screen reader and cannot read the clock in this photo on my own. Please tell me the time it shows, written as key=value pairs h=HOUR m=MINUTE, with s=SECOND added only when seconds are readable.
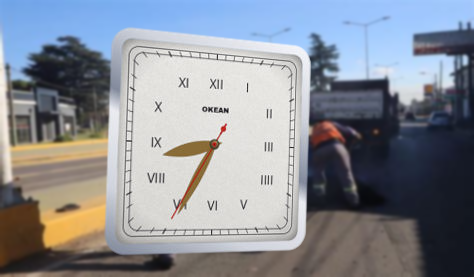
h=8 m=34 s=35
